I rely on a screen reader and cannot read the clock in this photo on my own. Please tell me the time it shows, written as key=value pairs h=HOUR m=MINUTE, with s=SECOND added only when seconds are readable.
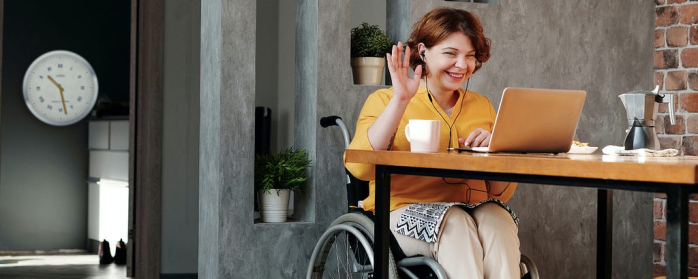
h=10 m=28
